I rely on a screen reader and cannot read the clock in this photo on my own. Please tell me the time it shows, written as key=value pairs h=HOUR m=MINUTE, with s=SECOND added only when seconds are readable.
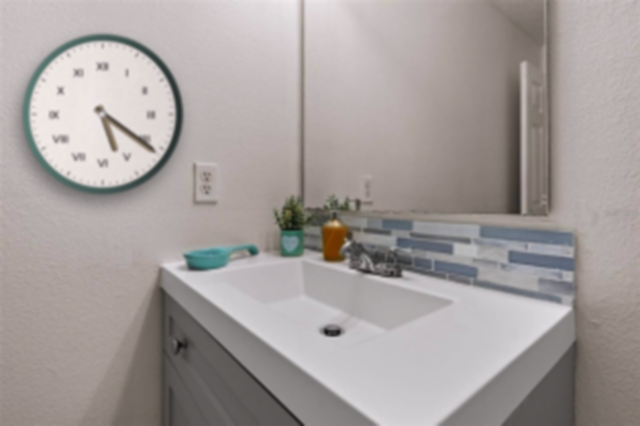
h=5 m=21
